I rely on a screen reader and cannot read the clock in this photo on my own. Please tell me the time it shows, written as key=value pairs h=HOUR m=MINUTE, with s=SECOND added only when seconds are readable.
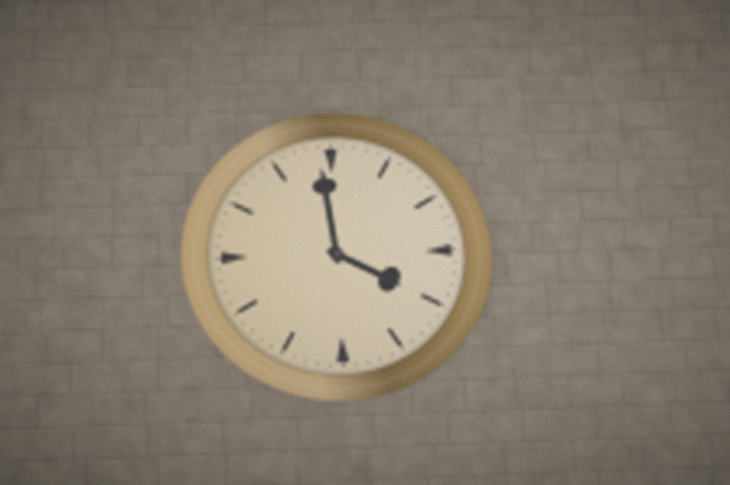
h=3 m=59
